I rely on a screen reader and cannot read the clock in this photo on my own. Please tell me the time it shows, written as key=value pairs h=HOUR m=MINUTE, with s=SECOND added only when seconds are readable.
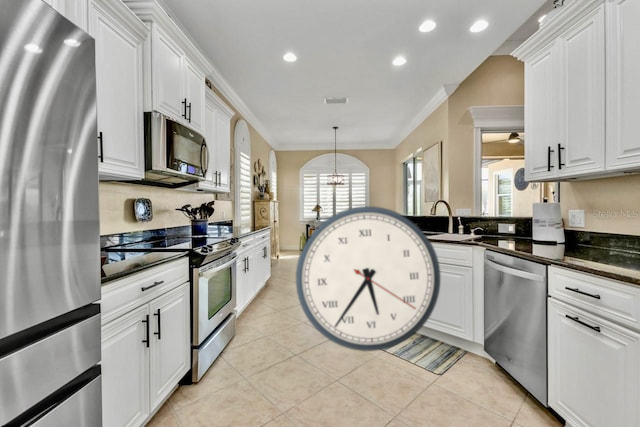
h=5 m=36 s=21
